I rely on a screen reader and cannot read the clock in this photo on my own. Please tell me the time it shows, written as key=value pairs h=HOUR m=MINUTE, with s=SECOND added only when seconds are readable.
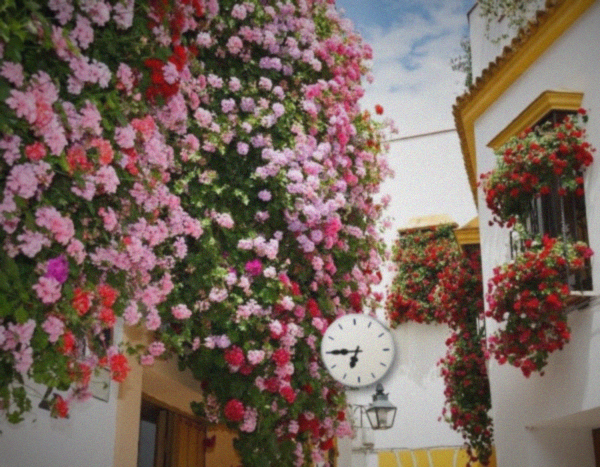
h=6 m=45
